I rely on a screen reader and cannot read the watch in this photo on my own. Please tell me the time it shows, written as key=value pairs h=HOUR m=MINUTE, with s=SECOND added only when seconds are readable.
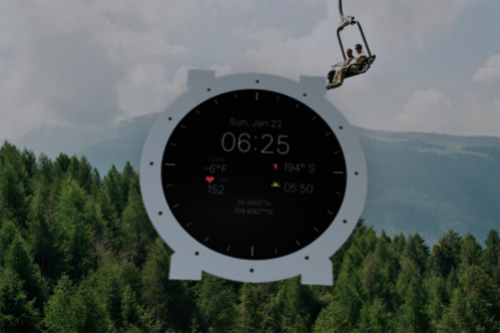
h=6 m=25
